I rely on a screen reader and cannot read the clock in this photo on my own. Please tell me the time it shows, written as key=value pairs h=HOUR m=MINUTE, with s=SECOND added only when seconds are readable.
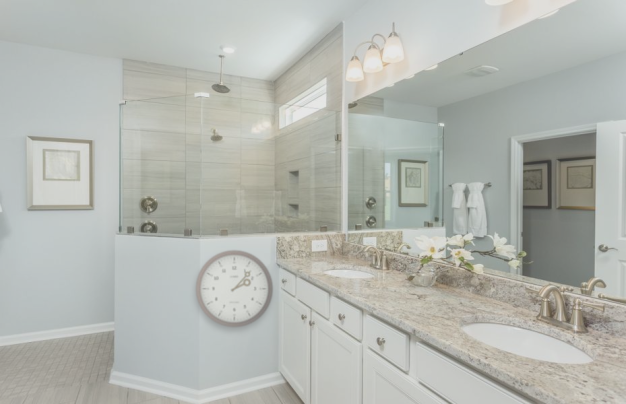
h=2 m=7
